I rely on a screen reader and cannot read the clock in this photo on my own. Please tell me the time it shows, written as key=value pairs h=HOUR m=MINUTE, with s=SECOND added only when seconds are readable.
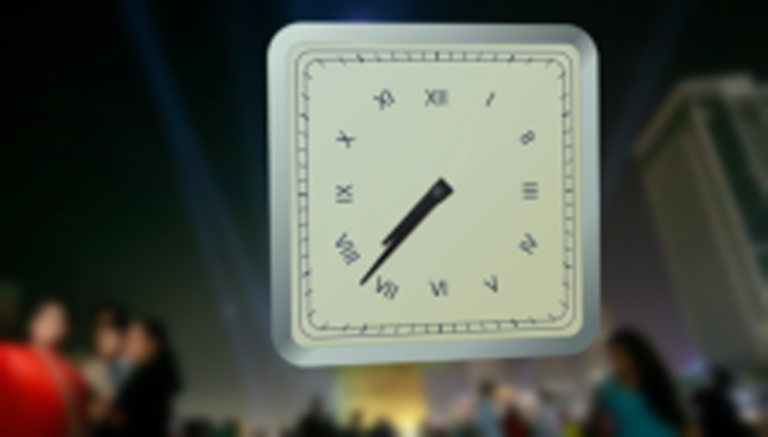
h=7 m=37
